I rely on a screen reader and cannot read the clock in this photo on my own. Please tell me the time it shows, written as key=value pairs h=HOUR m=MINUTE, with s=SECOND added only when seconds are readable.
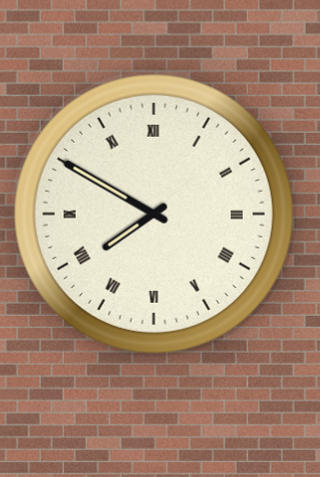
h=7 m=50
